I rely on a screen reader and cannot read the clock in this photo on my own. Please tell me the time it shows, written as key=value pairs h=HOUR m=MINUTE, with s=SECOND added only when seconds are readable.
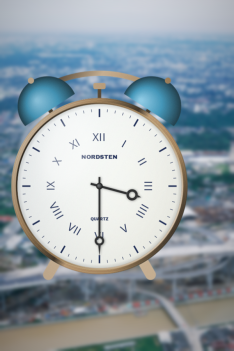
h=3 m=30
